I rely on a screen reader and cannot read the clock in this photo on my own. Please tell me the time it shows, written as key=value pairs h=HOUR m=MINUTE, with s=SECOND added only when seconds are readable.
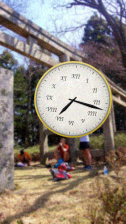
h=7 m=17
